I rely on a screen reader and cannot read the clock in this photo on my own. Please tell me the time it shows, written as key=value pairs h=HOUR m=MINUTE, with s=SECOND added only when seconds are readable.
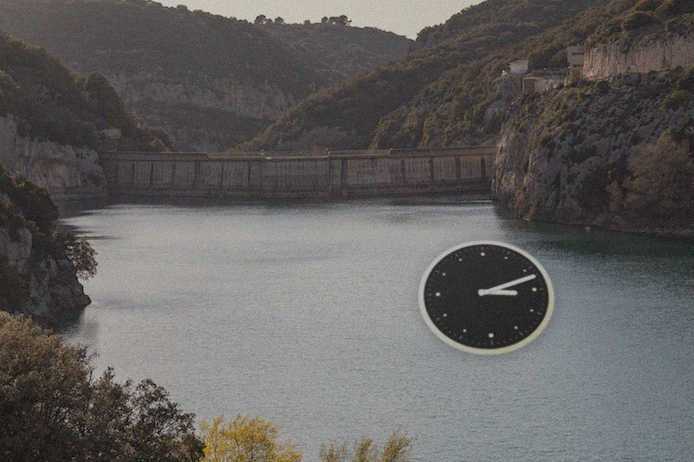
h=3 m=12
